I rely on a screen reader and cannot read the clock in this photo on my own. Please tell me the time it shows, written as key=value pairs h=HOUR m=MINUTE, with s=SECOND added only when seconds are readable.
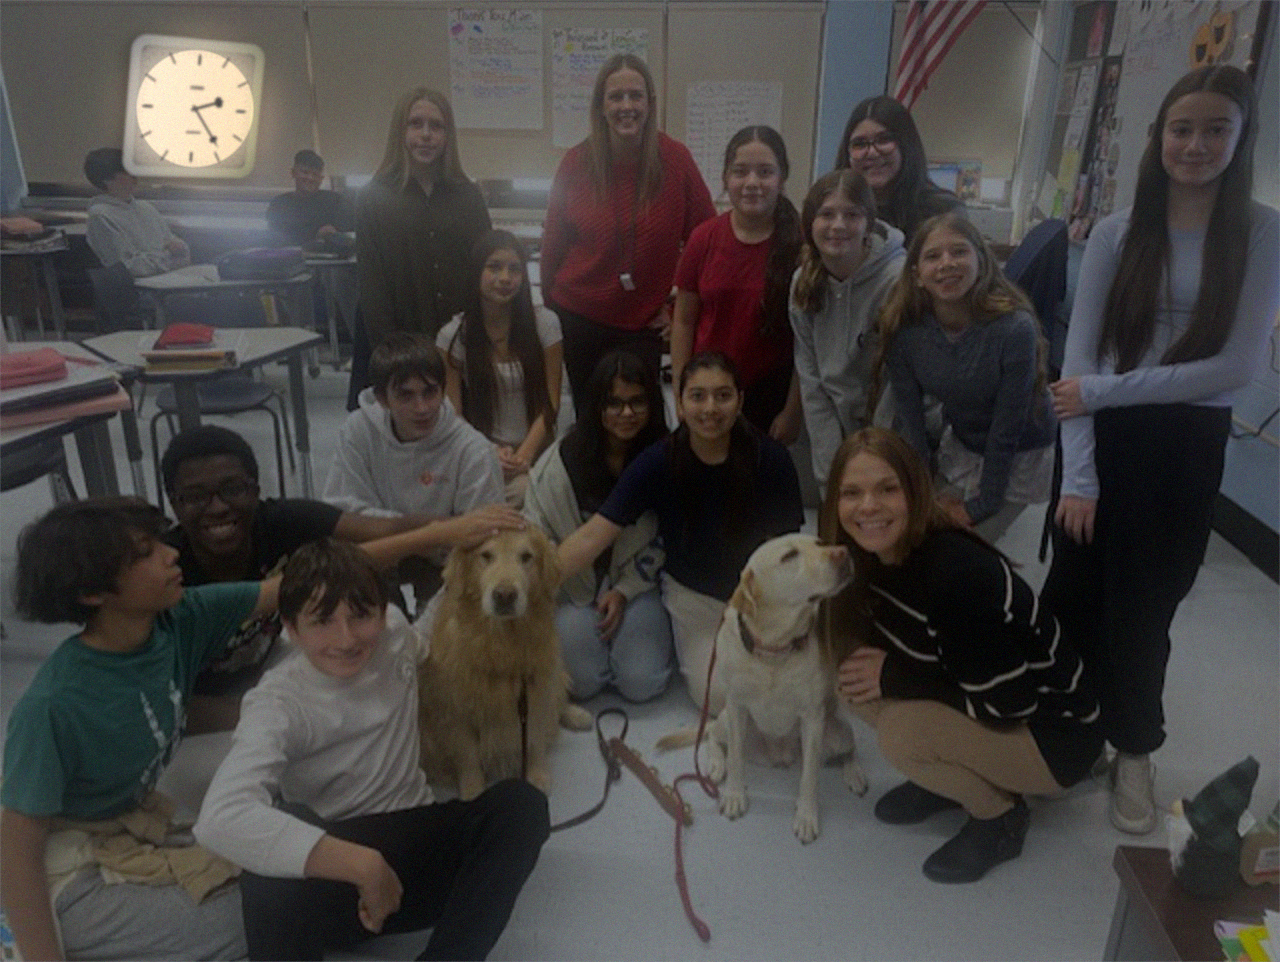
h=2 m=24
